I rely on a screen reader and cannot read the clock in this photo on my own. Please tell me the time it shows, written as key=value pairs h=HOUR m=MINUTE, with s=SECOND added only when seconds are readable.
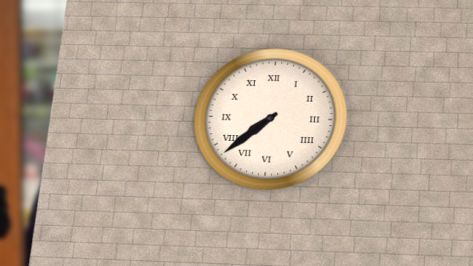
h=7 m=38
